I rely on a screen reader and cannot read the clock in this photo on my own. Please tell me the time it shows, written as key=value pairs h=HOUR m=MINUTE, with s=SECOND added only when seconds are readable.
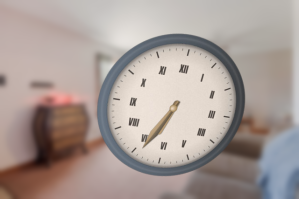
h=6 m=34
